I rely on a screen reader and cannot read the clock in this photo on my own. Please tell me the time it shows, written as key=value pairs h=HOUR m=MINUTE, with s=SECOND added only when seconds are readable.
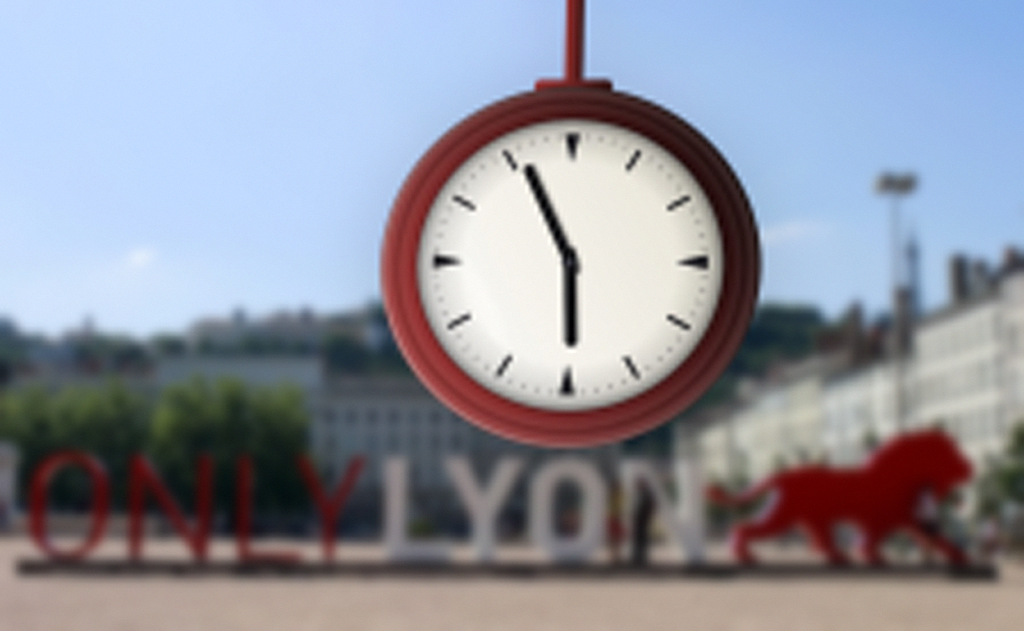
h=5 m=56
